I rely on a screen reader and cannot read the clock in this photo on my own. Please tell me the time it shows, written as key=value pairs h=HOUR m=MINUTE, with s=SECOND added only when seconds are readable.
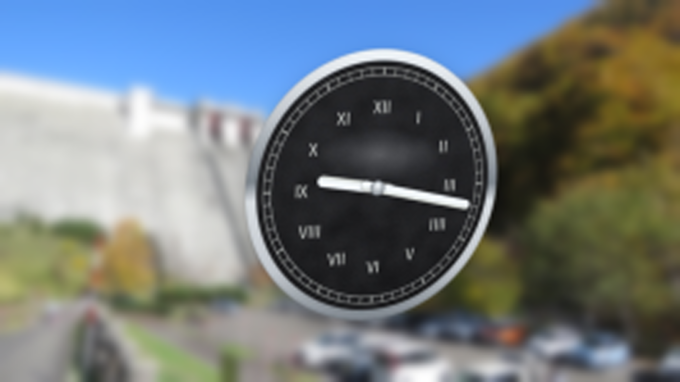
h=9 m=17
